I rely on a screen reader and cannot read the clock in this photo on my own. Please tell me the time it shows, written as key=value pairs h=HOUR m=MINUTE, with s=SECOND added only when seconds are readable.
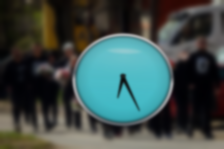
h=6 m=26
